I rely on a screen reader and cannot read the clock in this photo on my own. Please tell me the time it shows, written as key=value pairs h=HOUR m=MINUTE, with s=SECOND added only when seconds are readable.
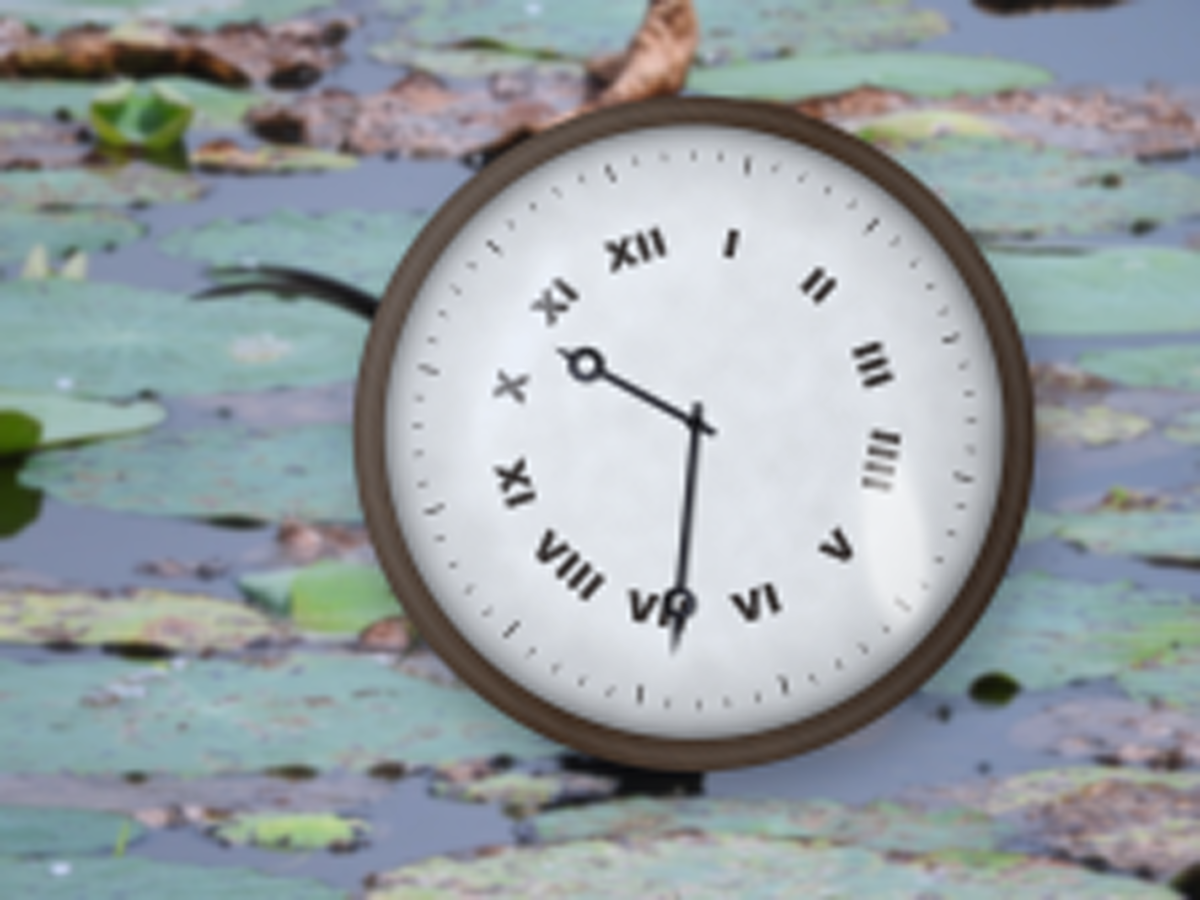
h=10 m=34
